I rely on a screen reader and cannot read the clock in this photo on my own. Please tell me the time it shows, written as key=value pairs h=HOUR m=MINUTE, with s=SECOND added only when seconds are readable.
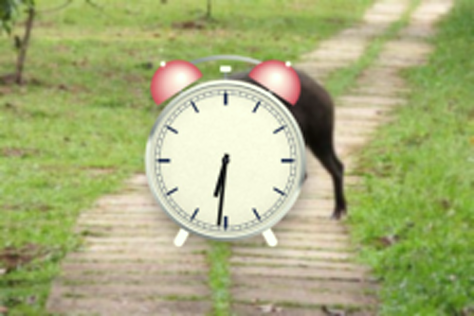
h=6 m=31
